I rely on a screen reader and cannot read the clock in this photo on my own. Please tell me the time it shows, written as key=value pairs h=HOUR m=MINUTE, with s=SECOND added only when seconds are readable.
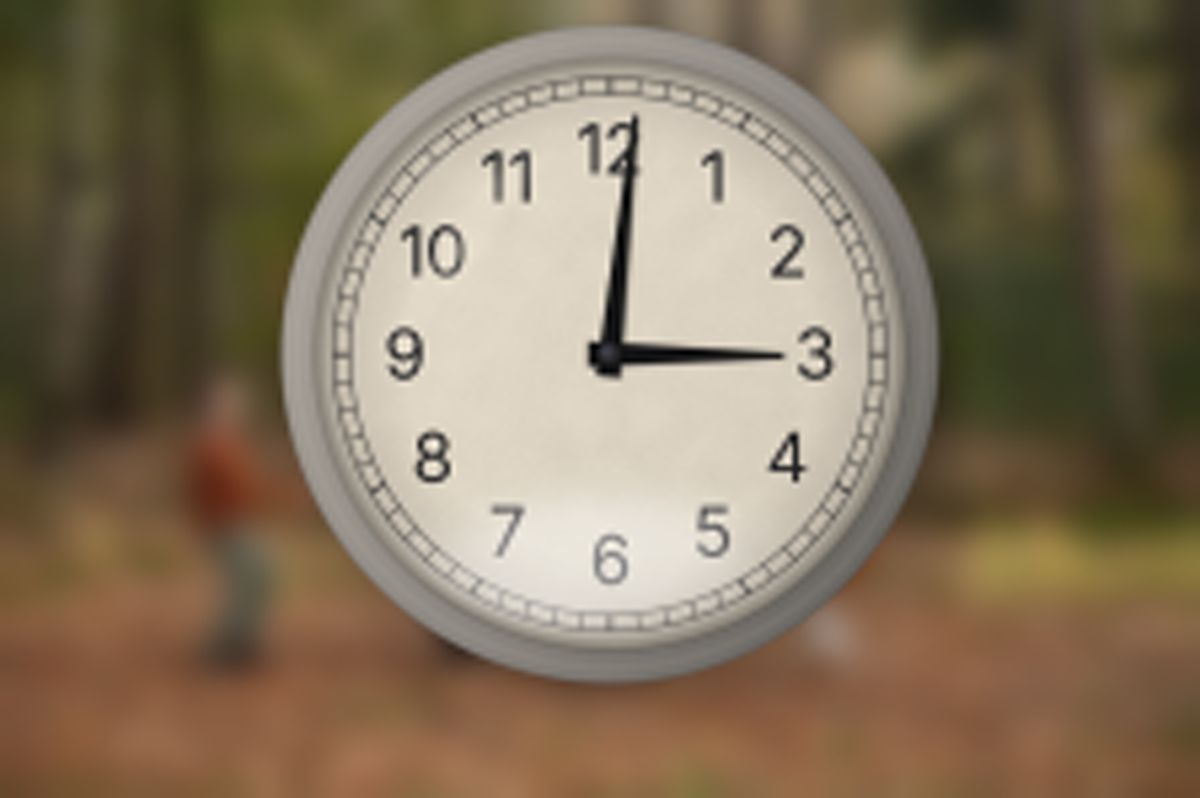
h=3 m=1
